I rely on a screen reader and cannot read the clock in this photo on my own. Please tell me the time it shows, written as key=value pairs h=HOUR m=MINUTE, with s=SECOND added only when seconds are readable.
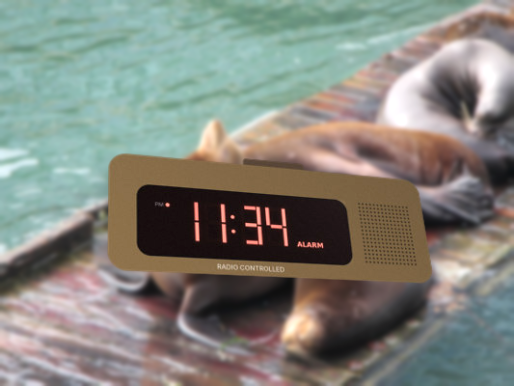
h=11 m=34
